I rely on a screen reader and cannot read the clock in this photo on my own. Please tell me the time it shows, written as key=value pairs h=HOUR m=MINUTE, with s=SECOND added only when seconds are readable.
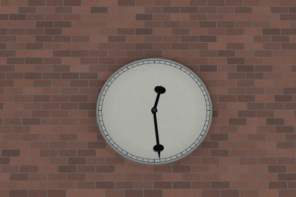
h=12 m=29
